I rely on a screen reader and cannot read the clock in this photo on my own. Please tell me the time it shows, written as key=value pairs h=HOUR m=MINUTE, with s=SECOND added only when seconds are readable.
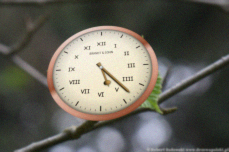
h=5 m=23
